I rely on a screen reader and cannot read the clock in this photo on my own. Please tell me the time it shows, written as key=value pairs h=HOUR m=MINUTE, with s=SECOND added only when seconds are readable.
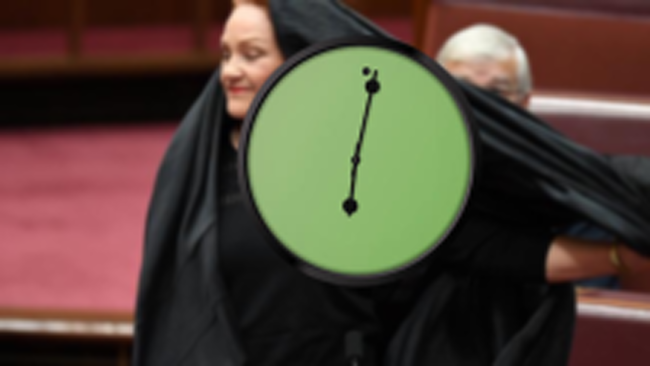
h=6 m=1
